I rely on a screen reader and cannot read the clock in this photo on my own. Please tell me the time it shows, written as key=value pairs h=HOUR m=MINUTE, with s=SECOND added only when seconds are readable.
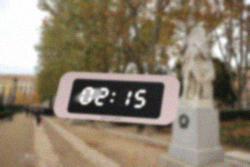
h=2 m=15
